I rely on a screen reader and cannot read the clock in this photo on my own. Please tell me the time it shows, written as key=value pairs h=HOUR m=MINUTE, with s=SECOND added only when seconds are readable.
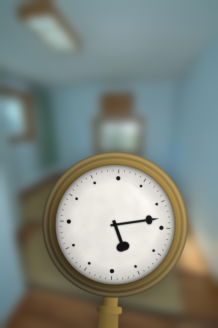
h=5 m=13
